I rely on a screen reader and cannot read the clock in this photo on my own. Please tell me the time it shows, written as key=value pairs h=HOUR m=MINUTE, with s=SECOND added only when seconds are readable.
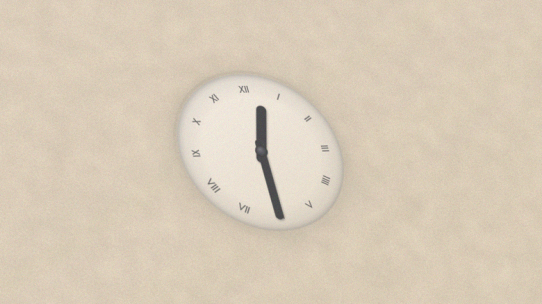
h=12 m=30
